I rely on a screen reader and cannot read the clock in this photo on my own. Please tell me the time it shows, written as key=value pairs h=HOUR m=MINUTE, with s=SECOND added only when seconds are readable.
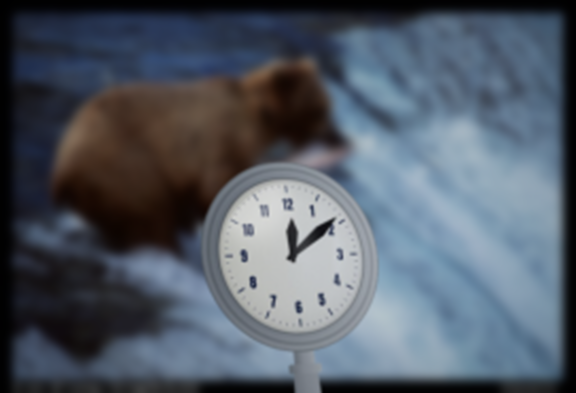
h=12 m=9
